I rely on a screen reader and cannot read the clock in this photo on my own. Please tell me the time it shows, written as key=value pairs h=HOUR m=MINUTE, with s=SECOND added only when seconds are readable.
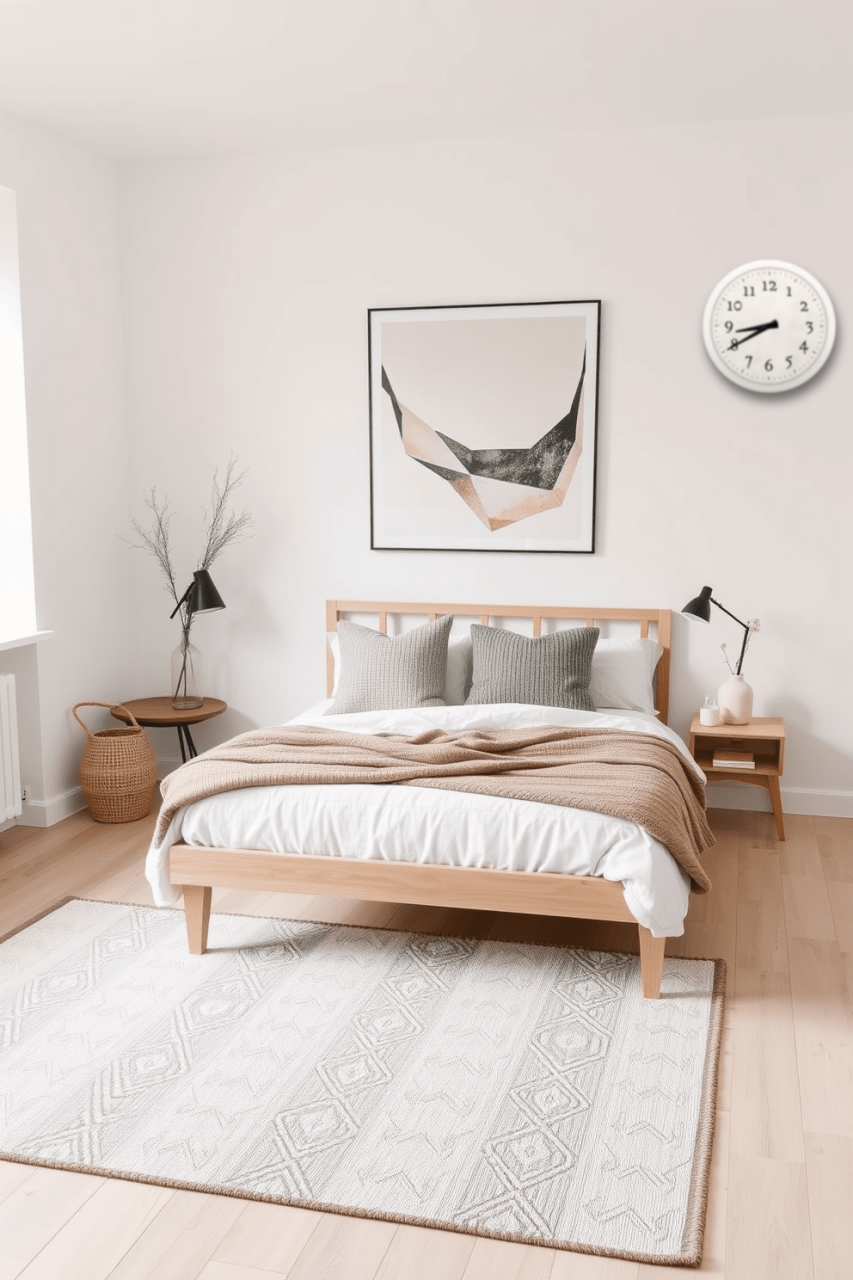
h=8 m=40
